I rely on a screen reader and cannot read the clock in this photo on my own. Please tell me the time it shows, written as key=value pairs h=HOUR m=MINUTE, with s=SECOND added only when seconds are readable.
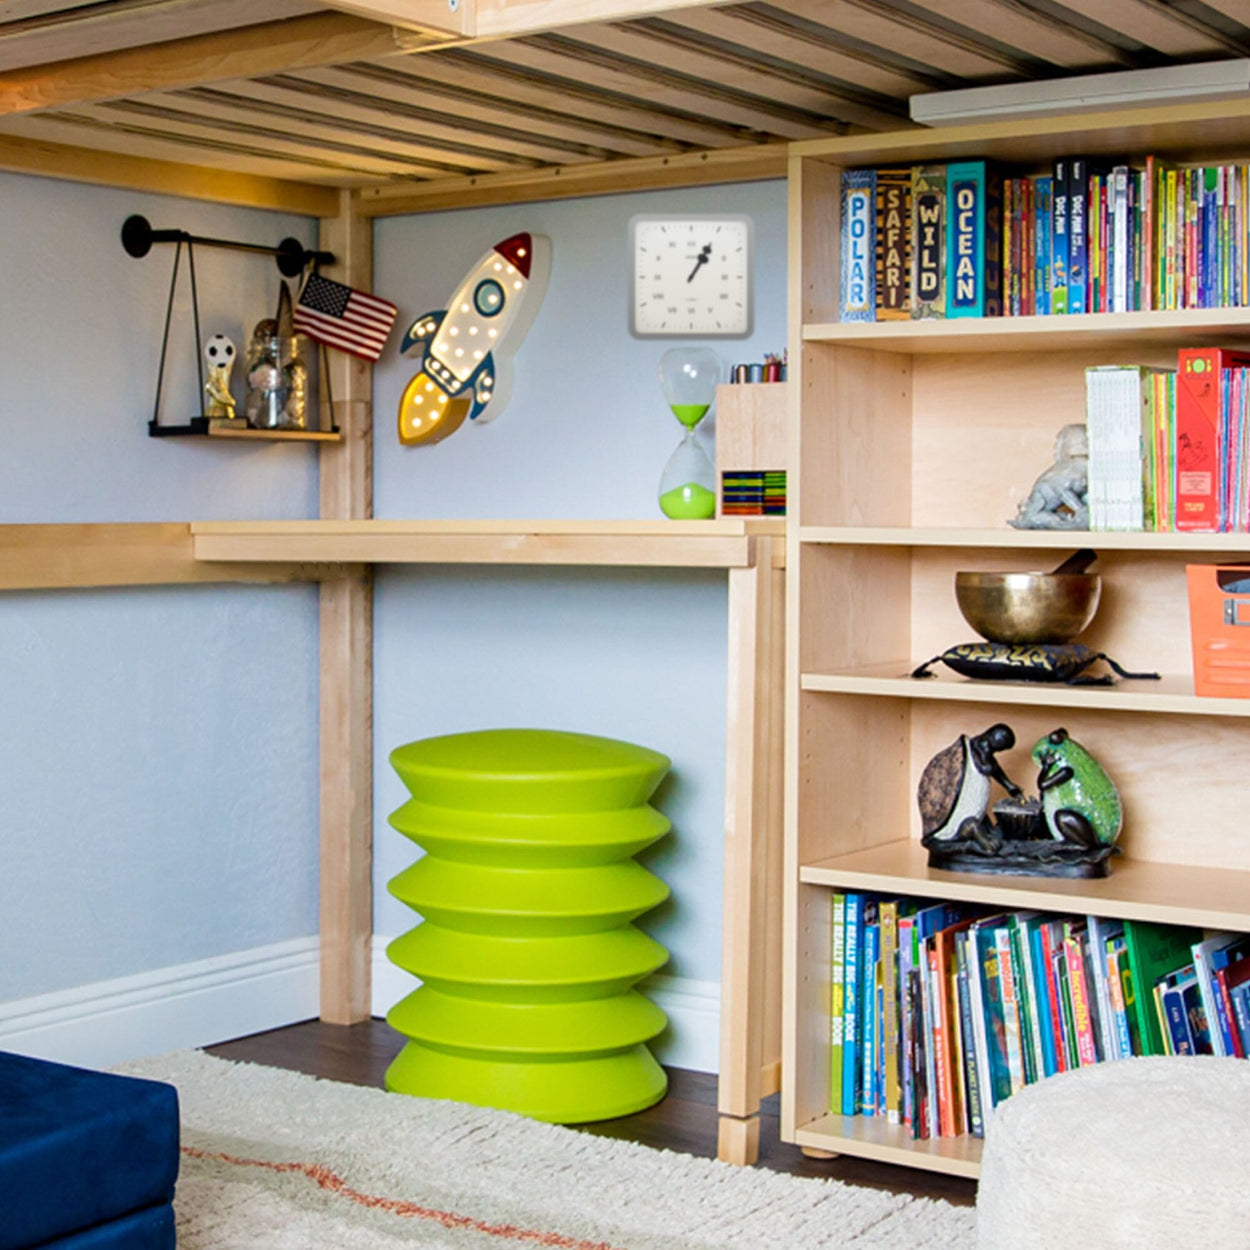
h=1 m=5
